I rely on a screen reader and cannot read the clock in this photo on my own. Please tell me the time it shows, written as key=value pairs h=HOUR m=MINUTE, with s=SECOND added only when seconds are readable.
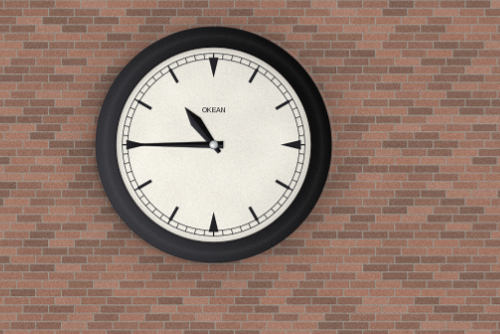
h=10 m=45
